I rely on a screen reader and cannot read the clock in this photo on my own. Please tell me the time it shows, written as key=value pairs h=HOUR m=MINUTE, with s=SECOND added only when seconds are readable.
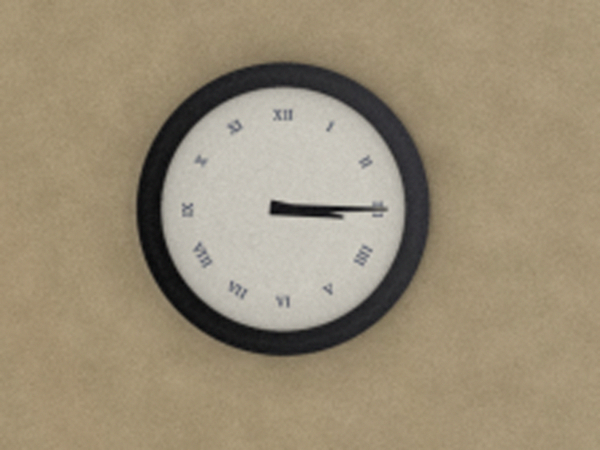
h=3 m=15
